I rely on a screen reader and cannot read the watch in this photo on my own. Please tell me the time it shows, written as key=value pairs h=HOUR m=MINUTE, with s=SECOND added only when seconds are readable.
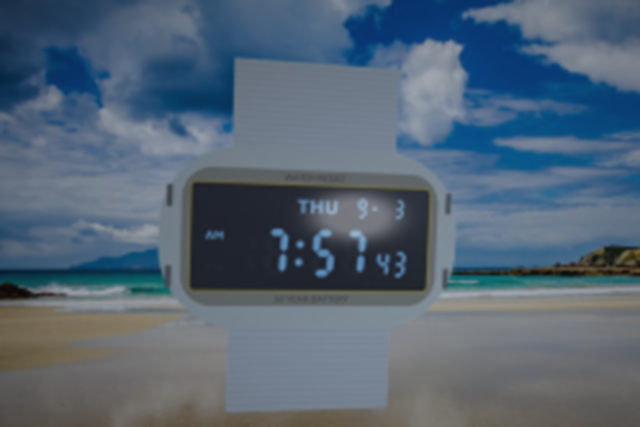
h=7 m=57 s=43
